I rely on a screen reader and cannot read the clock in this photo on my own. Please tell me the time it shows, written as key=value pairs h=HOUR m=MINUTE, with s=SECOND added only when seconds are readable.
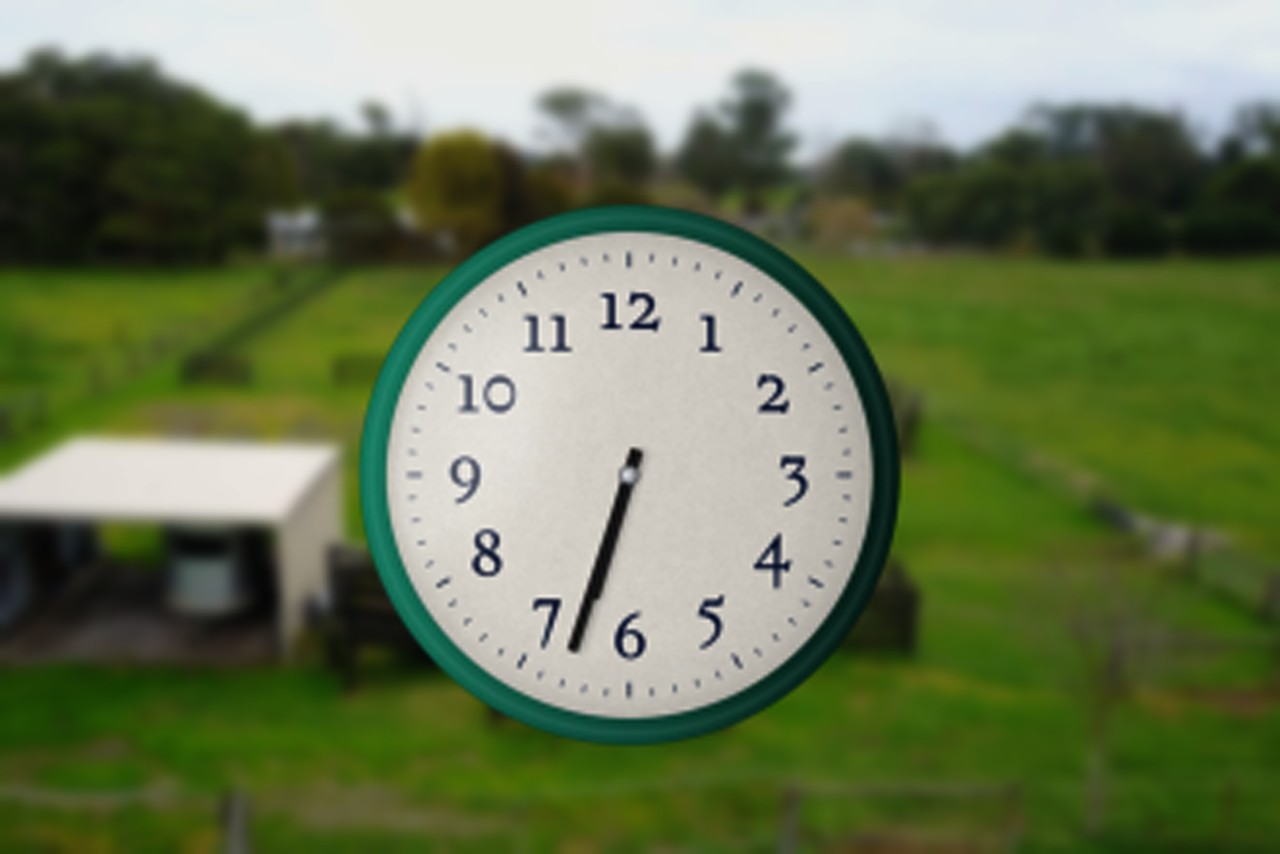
h=6 m=33
